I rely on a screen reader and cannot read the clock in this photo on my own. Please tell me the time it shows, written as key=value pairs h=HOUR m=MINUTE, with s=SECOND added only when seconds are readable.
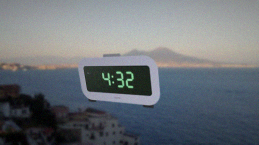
h=4 m=32
